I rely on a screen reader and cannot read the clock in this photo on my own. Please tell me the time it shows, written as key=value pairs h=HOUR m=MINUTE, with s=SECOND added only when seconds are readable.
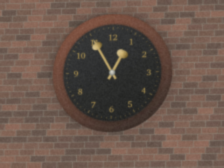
h=12 m=55
